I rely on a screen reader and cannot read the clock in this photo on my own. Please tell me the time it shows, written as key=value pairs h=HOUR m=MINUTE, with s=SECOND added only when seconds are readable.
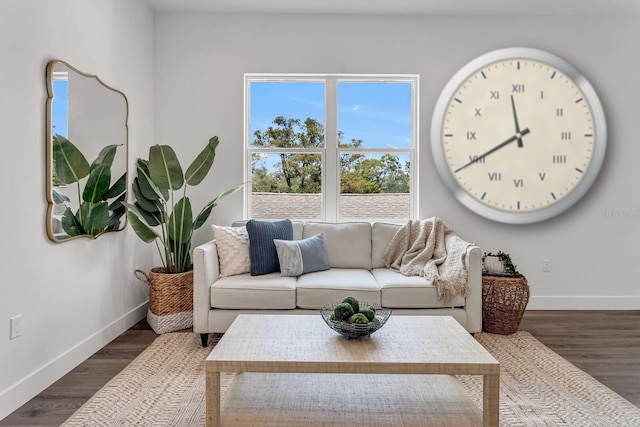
h=11 m=40
